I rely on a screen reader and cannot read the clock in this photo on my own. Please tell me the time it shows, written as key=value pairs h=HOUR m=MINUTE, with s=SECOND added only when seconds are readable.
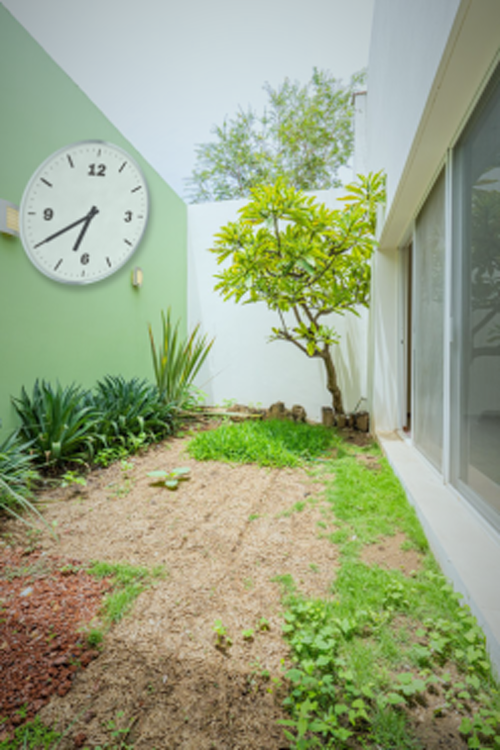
h=6 m=40
